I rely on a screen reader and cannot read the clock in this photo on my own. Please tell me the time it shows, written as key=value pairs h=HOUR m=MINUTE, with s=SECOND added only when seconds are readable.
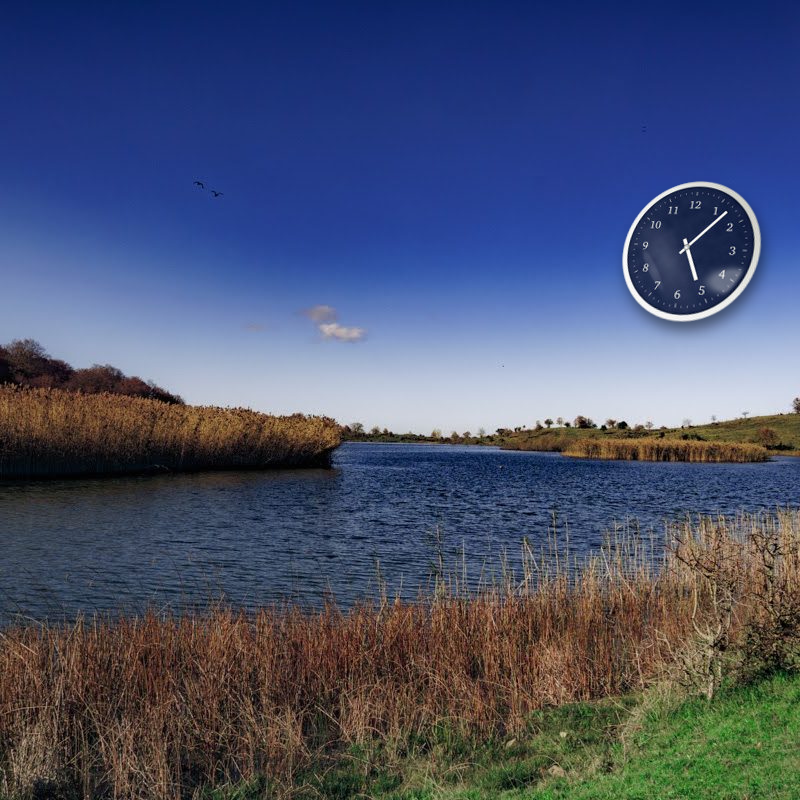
h=5 m=7
